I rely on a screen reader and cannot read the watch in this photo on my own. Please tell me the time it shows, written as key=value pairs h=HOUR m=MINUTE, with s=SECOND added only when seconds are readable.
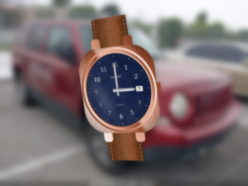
h=3 m=0
